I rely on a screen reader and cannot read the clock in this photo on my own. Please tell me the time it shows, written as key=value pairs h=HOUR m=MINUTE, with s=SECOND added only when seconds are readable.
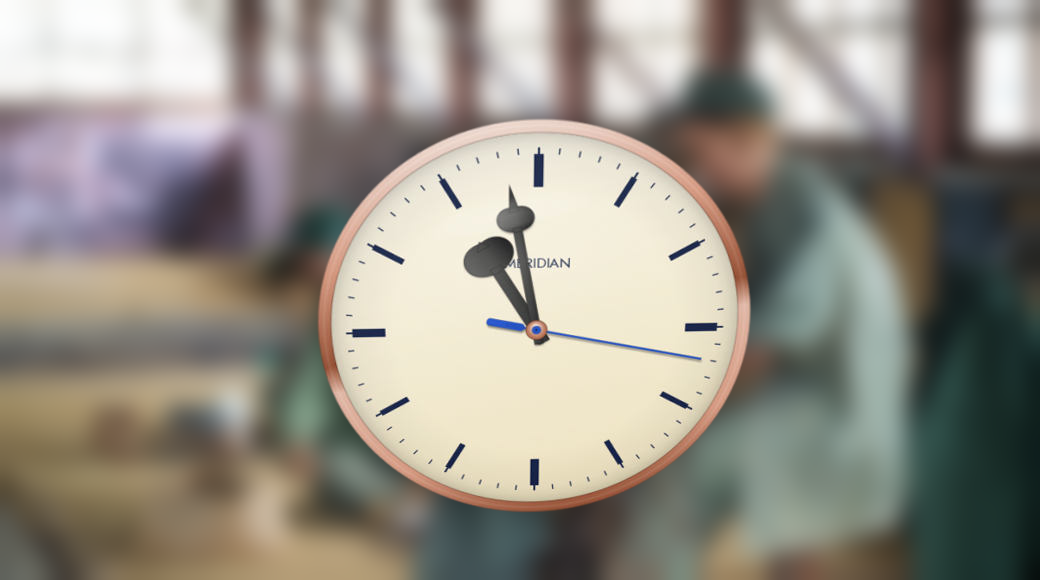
h=10 m=58 s=17
